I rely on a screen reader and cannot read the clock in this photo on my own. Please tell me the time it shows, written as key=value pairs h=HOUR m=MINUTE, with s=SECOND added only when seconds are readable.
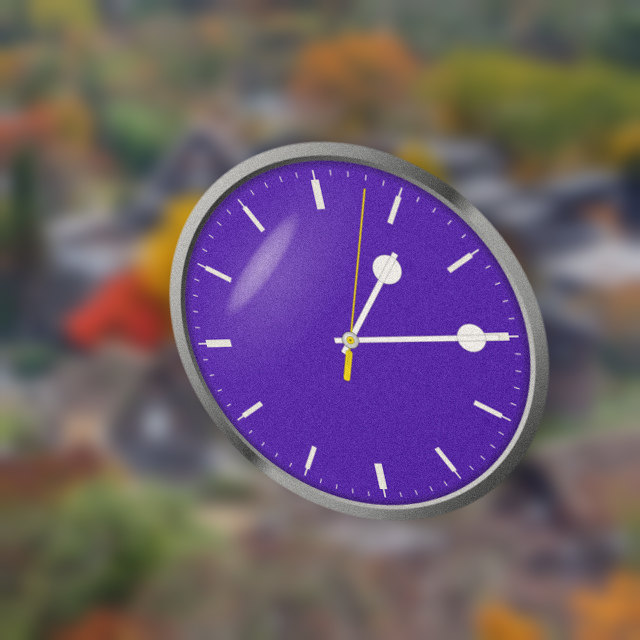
h=1 m=15 s=3
